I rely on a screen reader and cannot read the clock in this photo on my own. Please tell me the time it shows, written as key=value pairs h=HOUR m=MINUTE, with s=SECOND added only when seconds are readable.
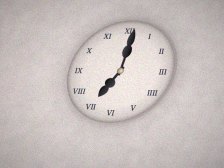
h=7 m=1
